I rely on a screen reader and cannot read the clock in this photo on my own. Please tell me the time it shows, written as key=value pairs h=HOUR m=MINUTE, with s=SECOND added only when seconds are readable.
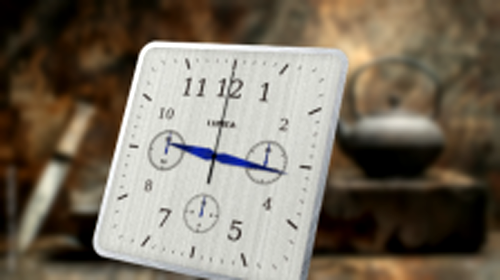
h=9 m=16
